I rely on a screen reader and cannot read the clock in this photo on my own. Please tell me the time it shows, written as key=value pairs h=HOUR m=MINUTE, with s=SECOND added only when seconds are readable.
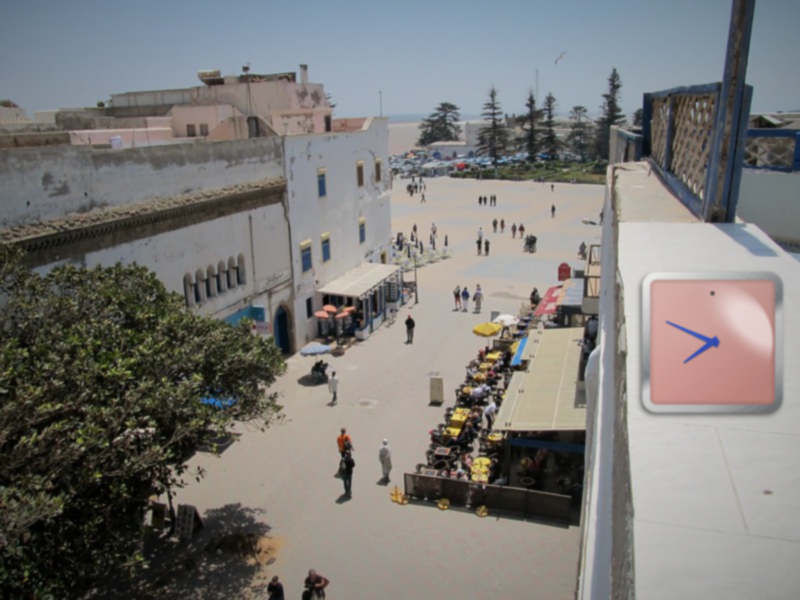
h=7 m=49
